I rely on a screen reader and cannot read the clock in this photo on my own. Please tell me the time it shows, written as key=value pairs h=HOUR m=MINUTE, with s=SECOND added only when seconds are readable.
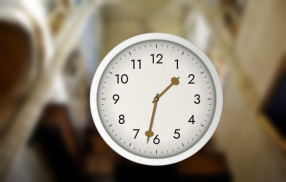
h=1 m=32
